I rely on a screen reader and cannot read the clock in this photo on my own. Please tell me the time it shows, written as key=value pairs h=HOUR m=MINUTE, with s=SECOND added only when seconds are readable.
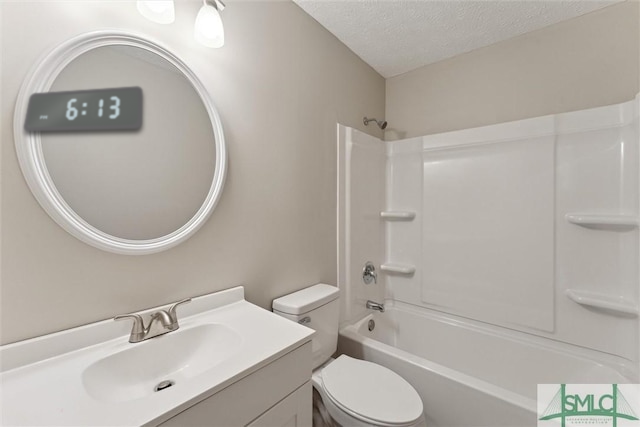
h=6 m=13
